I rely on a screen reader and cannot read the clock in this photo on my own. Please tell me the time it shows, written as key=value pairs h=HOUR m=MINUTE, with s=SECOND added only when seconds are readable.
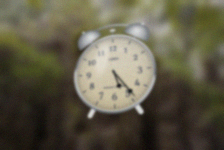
h=5 m=24
